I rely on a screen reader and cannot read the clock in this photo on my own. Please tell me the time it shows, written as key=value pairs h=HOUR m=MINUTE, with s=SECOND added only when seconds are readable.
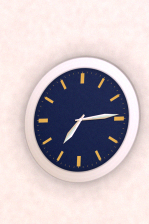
h=7 m=14
